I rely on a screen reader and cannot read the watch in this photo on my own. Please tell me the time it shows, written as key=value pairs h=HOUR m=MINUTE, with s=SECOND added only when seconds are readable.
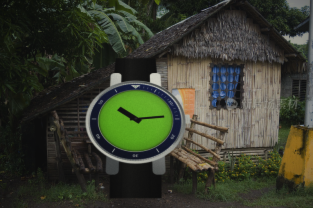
h=10 m=14
